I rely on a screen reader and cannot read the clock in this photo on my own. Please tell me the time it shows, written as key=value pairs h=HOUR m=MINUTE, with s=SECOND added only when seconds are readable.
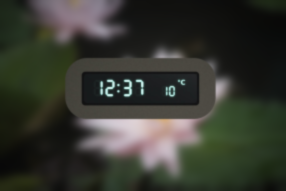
h=12 m=37
